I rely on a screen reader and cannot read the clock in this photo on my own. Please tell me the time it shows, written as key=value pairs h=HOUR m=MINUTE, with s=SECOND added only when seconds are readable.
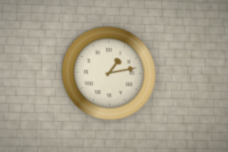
h=1 m=13
